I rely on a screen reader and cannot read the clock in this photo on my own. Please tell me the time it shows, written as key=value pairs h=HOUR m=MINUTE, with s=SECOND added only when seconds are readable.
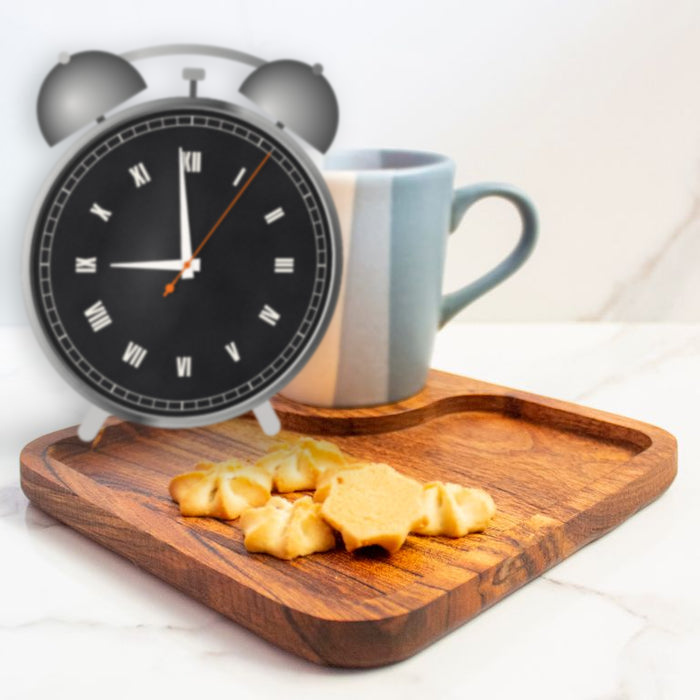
h=8 m=59 s=6
